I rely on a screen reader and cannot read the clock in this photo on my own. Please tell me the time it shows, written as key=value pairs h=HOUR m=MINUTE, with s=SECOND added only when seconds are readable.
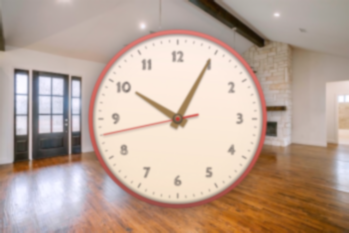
h=10 m=4 s=43
